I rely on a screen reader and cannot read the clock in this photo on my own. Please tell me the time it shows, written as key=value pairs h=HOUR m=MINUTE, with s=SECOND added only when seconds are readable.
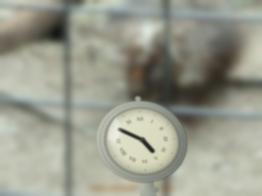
h=4 m=50
